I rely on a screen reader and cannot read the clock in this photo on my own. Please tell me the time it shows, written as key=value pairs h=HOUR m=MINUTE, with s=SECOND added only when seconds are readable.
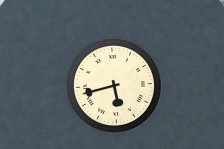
h=5 m=43
